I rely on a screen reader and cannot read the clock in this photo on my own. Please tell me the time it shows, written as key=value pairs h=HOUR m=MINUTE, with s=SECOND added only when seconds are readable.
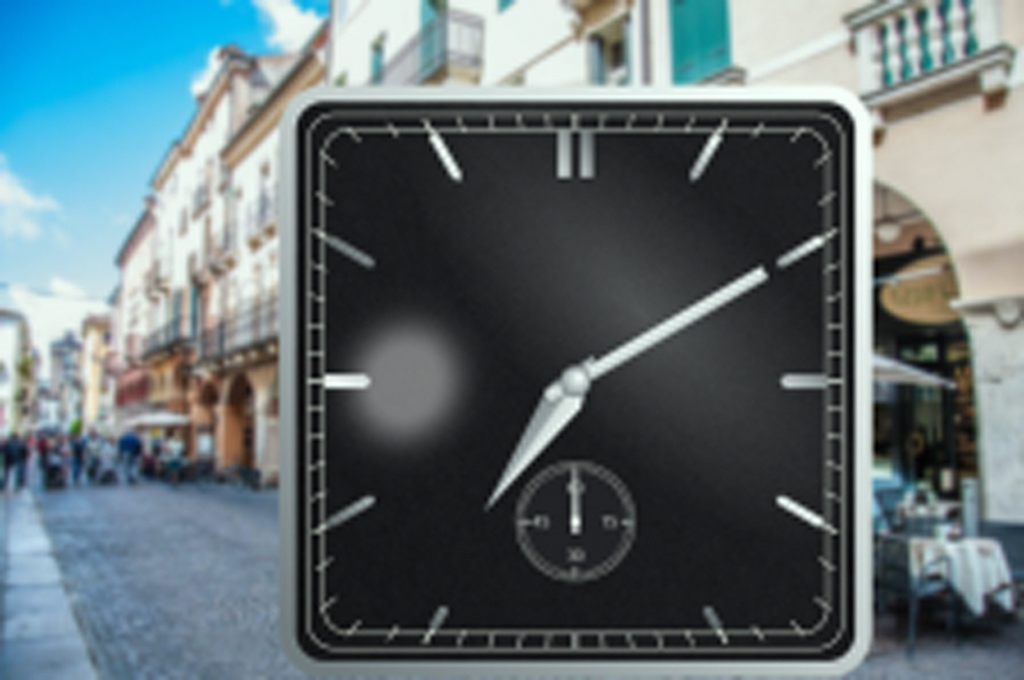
h=7 m=10
